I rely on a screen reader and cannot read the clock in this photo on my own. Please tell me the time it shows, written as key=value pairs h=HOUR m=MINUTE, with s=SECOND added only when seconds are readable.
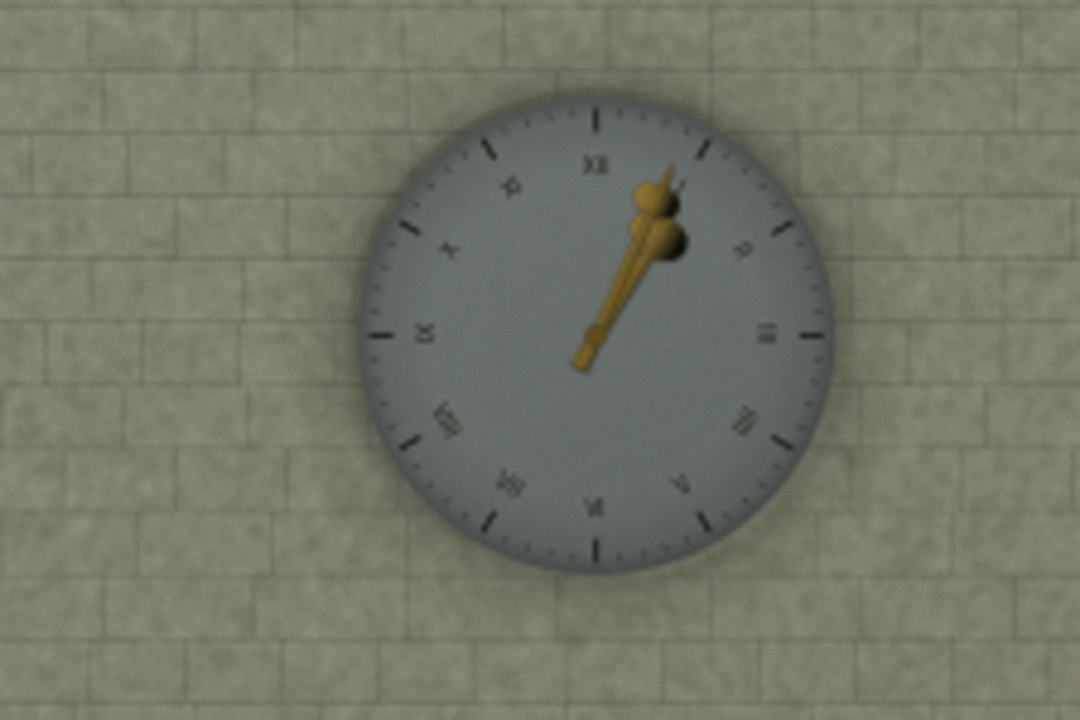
h=1 m=4
